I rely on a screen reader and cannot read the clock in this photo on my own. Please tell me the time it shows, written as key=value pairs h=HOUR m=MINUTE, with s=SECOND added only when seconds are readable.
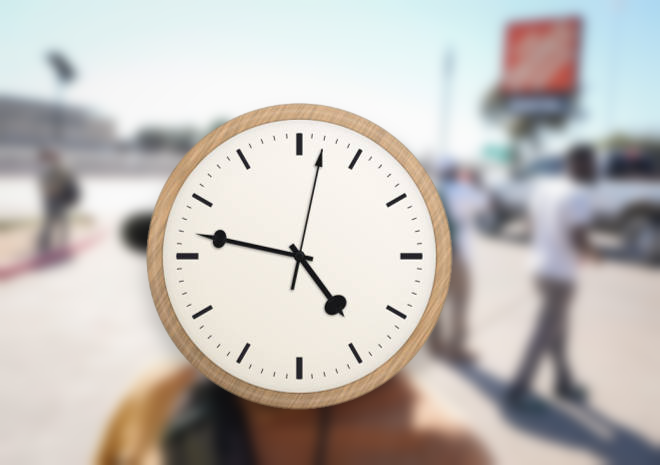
h=4 m=47 s=2
